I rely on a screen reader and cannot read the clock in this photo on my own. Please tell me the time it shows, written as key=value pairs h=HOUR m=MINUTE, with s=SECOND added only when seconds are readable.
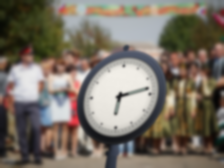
h=6 m=13
